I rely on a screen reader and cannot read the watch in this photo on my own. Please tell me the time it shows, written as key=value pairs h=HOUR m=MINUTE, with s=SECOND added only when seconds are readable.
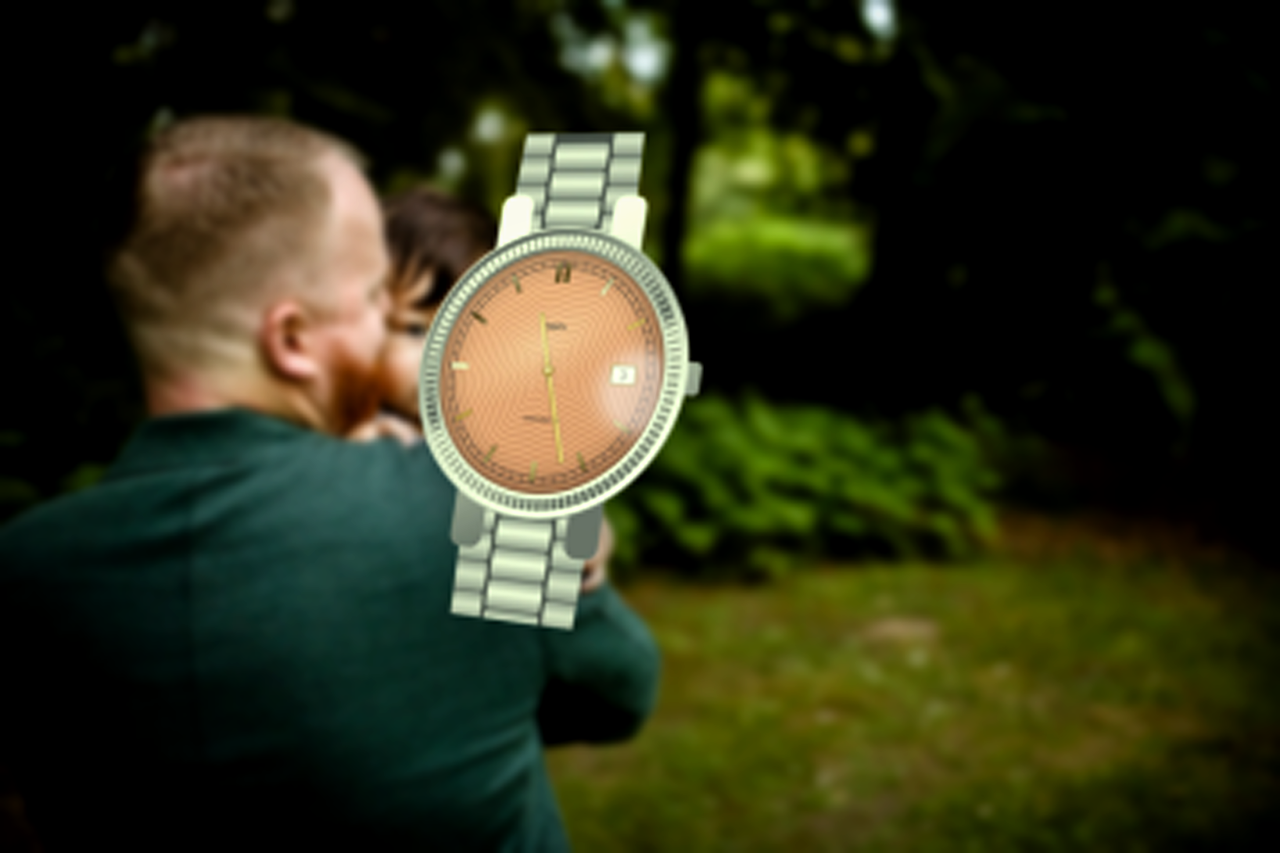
h=11 m=27
